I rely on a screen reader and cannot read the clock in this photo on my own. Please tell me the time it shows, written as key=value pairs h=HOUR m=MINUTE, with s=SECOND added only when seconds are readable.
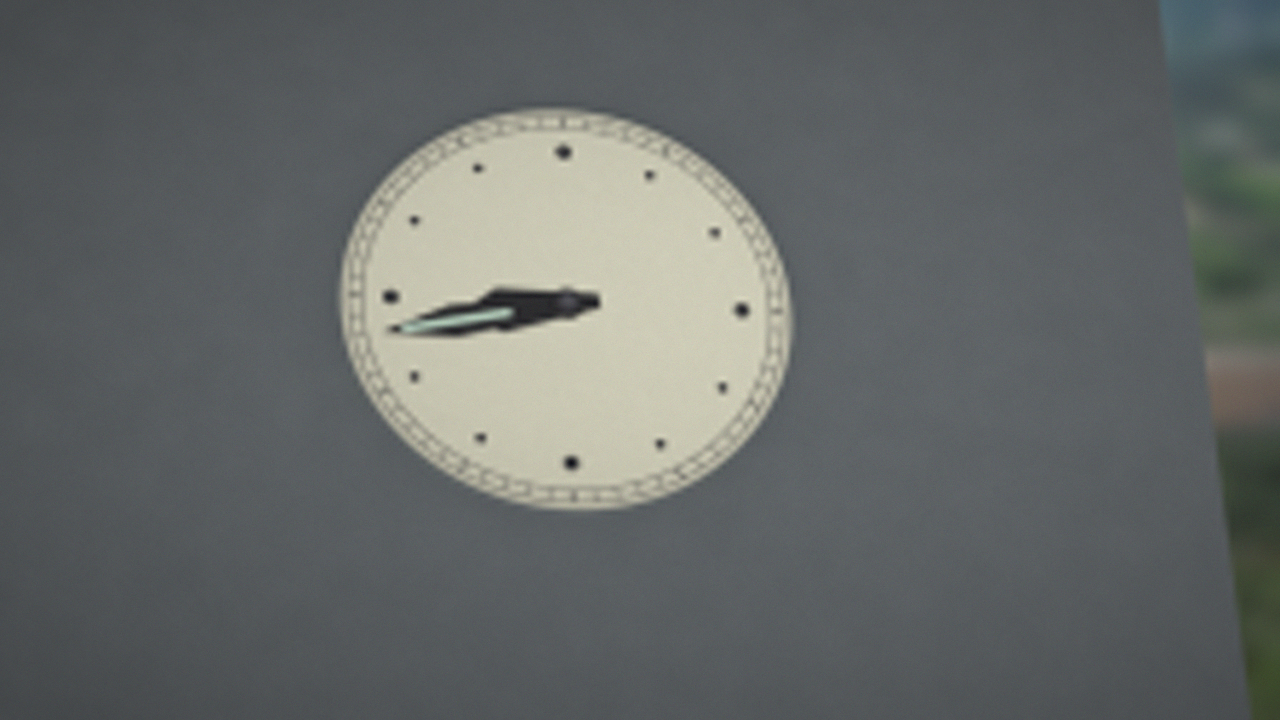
h=8 m=43
